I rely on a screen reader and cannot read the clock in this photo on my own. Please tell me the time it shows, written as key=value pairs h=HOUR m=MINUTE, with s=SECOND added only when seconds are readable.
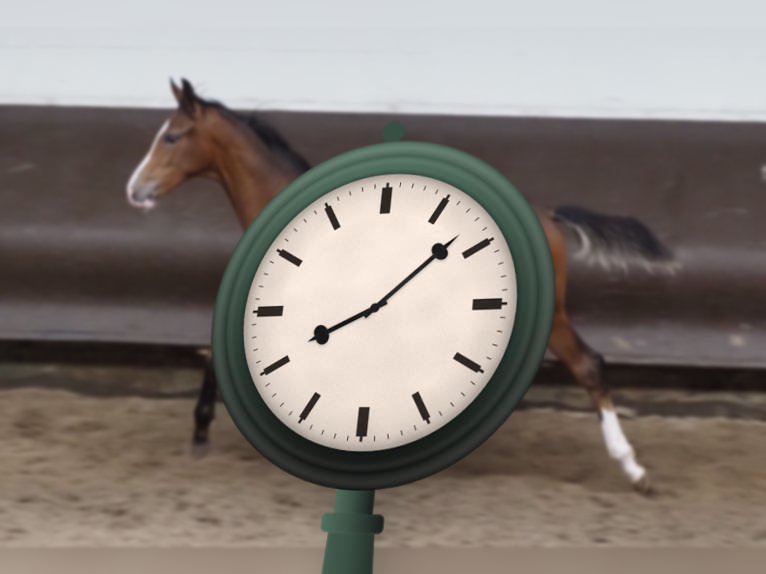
h=8 m=8
